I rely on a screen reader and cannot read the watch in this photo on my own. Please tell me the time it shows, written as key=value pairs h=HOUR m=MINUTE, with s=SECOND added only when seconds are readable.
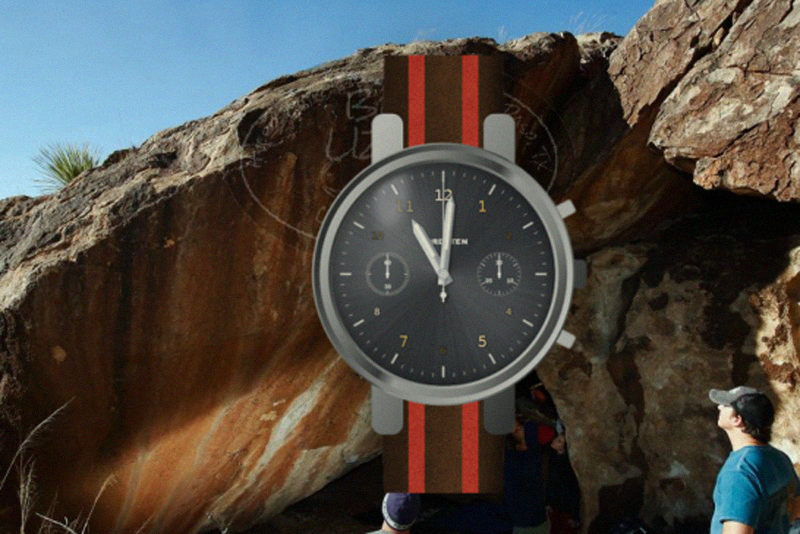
h=11 m=1
